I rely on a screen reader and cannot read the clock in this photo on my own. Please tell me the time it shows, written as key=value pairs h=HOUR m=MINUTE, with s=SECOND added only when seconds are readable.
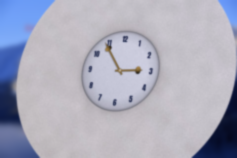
h=2 m=54
